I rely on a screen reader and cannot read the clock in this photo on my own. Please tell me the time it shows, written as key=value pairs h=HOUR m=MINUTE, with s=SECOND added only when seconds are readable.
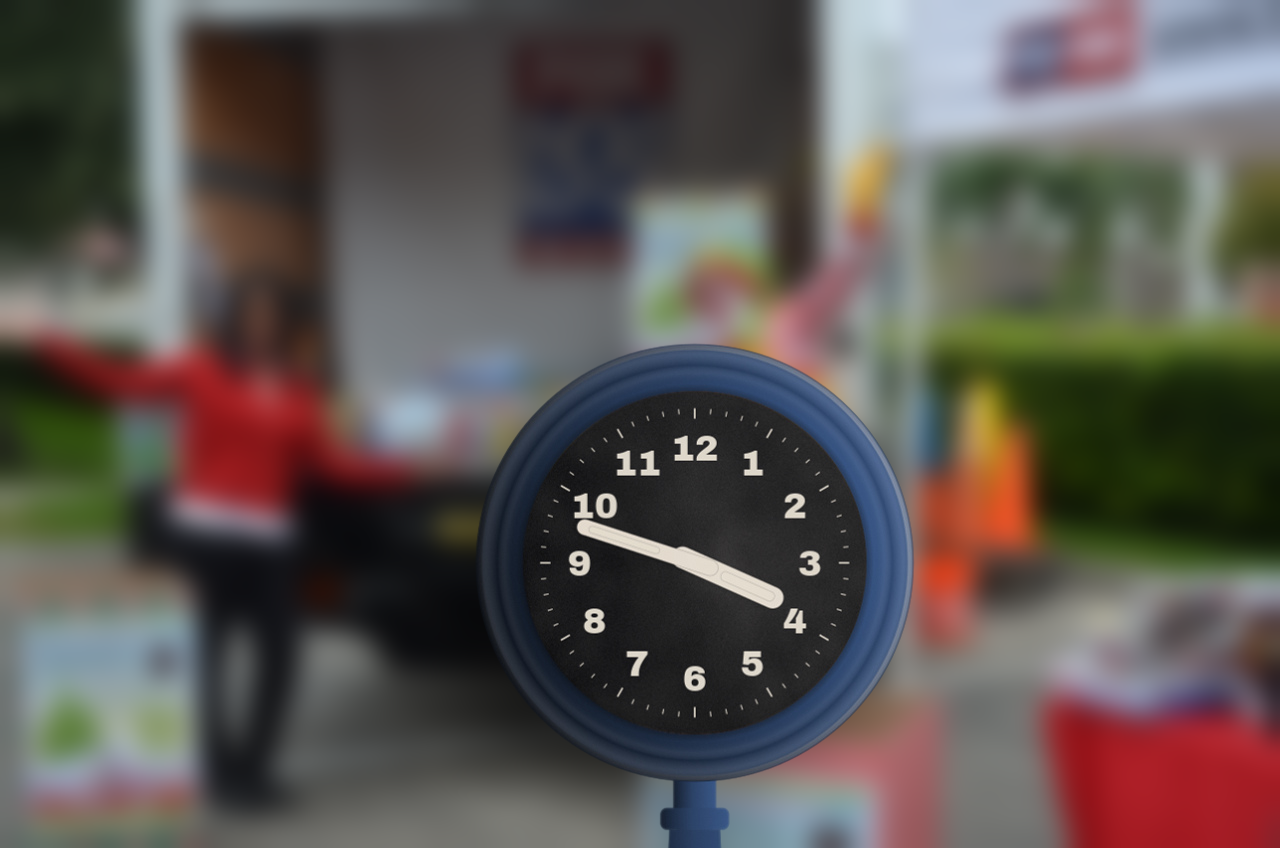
h=3 m=48
